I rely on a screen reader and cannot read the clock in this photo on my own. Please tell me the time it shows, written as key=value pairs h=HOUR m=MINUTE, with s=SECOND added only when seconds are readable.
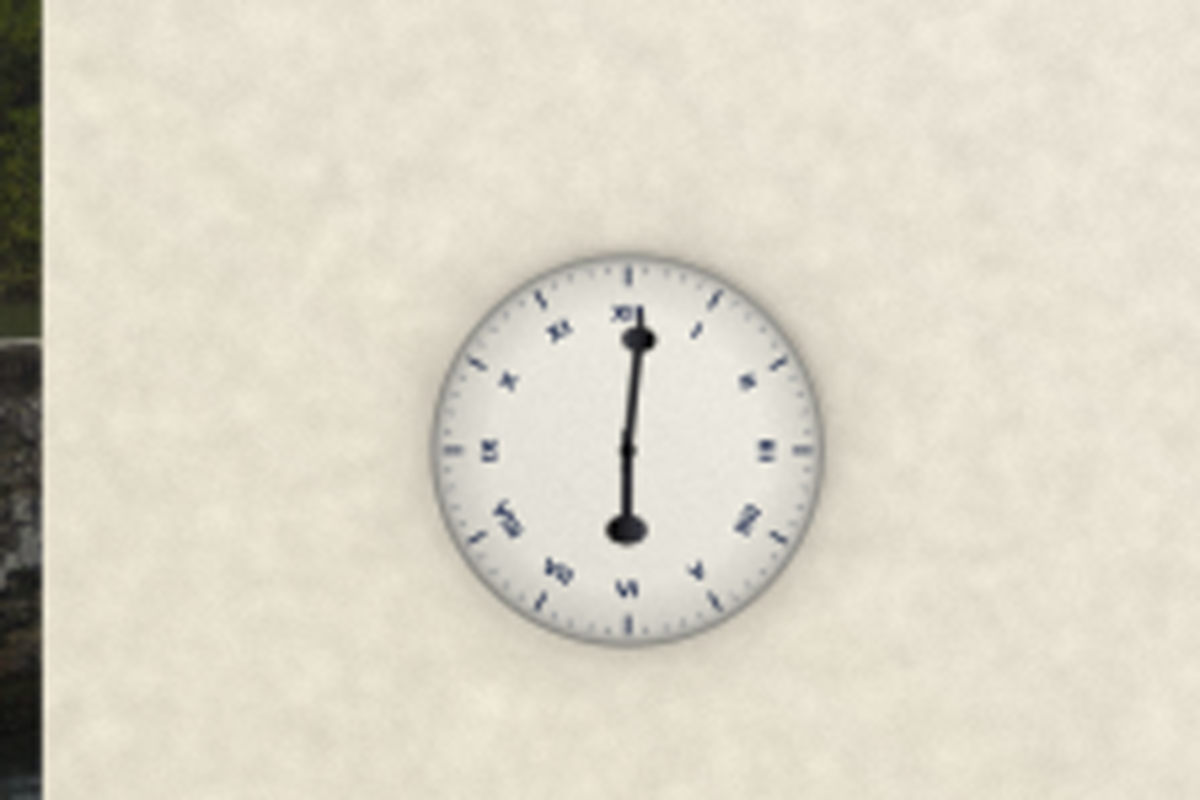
h=6 m=1
